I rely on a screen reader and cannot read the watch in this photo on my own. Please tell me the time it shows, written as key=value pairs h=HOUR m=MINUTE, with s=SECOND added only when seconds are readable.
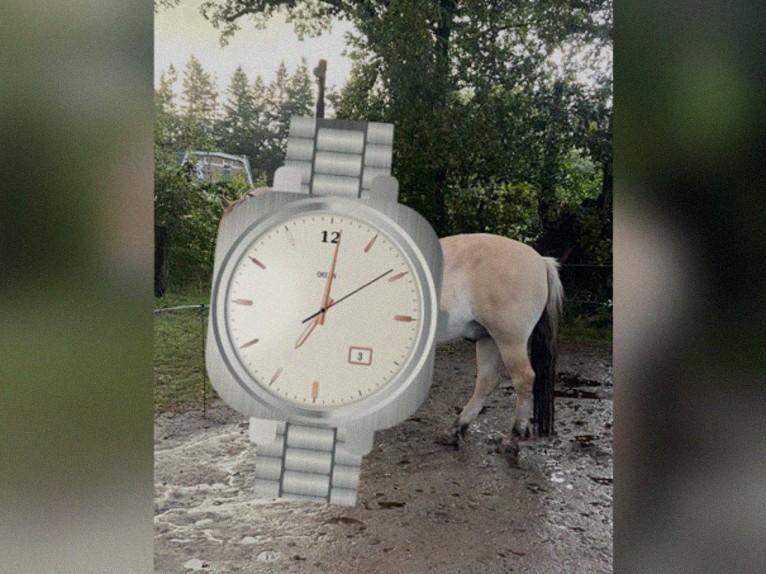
h=7 m=1 s=9
